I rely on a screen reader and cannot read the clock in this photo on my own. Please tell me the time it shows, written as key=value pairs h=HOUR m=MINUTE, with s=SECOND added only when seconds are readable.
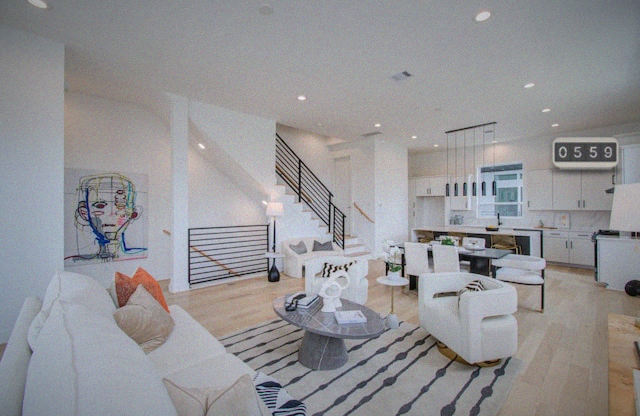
h=5 m=59
